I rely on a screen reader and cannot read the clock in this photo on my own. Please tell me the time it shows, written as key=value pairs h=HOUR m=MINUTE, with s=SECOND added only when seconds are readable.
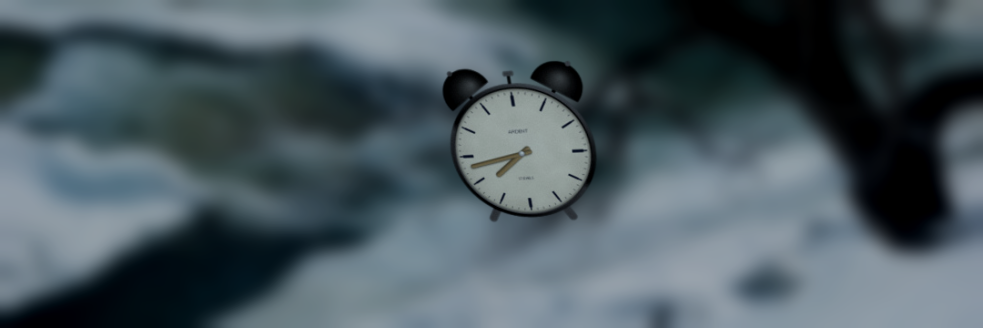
h=7 m=43
